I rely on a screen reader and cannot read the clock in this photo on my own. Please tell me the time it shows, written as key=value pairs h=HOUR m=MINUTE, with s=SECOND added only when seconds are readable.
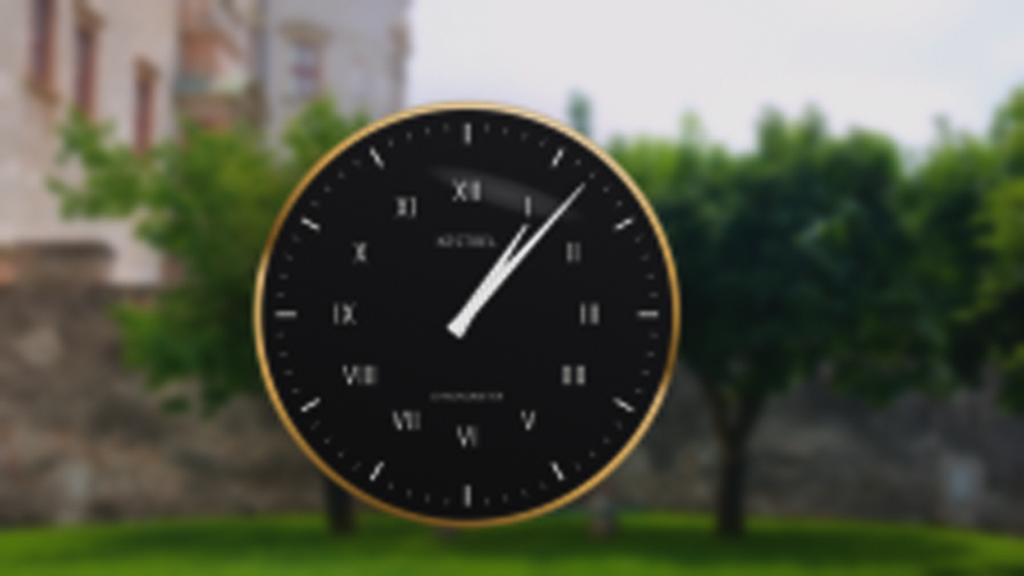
h=1 m=7
